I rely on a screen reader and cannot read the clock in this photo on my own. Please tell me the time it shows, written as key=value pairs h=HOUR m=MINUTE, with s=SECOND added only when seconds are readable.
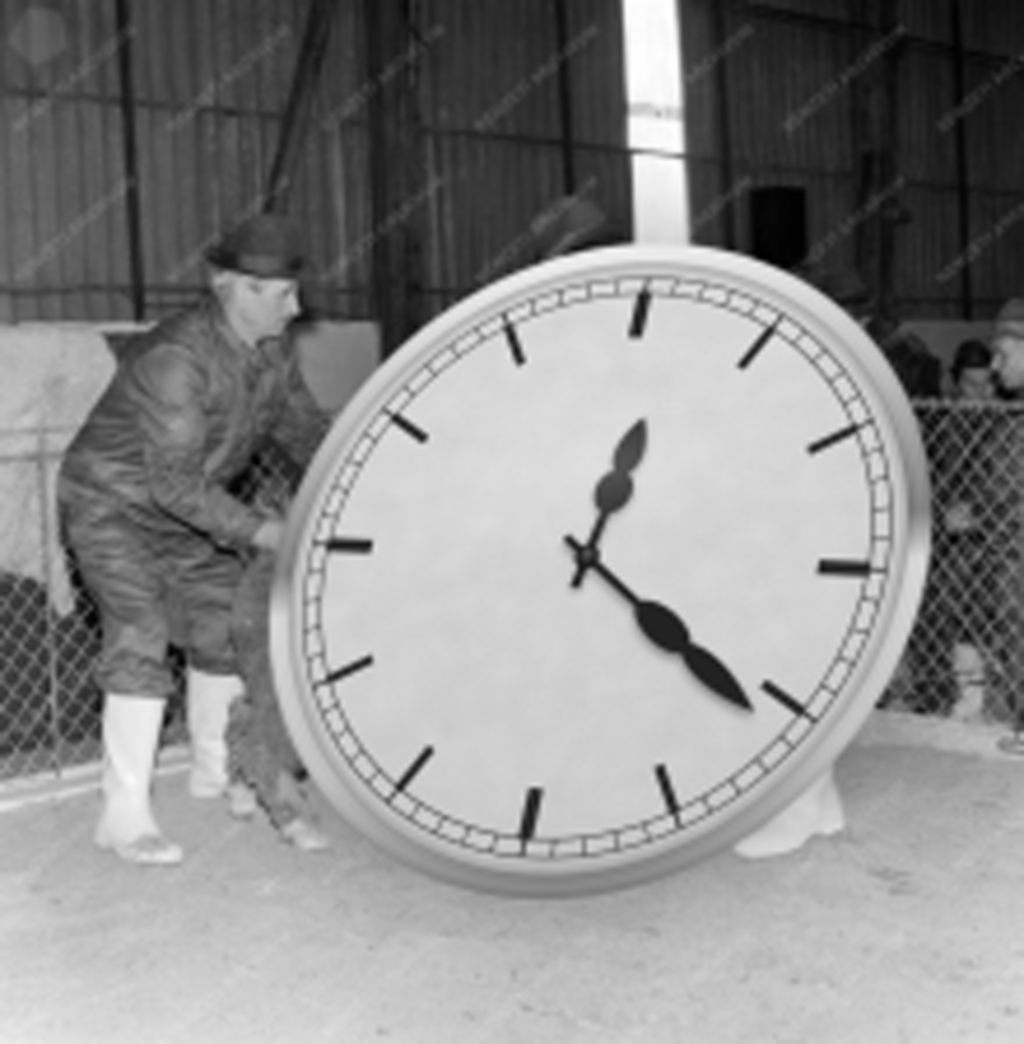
h=12 m=21
